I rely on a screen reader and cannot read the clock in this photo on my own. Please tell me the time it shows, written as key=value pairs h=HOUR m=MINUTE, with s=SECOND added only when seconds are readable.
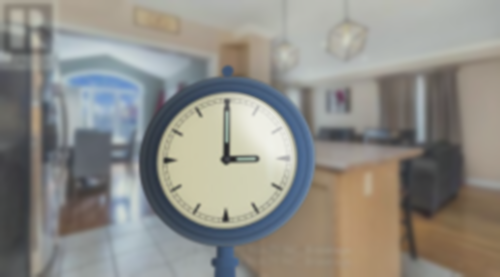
h=3 m=0
